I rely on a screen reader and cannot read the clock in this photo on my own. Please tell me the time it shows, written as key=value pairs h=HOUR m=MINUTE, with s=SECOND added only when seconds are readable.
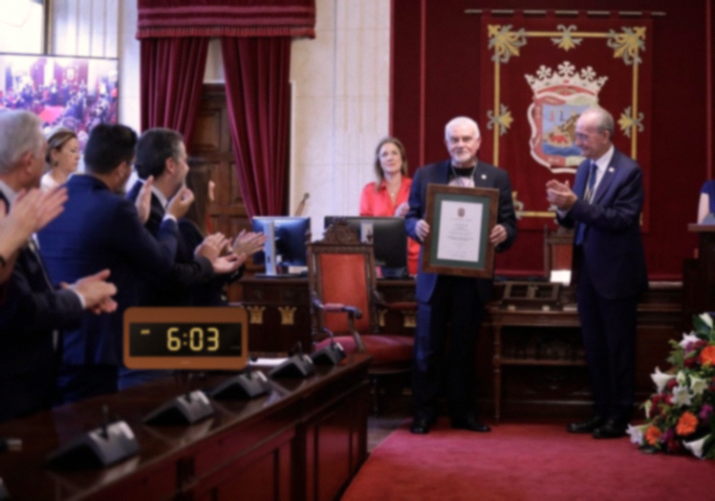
h=6 m=3
